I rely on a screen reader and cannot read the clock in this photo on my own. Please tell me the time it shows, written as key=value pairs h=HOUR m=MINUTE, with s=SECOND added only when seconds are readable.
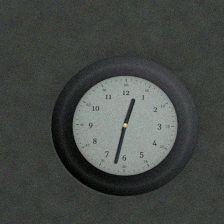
h=12 m=32
